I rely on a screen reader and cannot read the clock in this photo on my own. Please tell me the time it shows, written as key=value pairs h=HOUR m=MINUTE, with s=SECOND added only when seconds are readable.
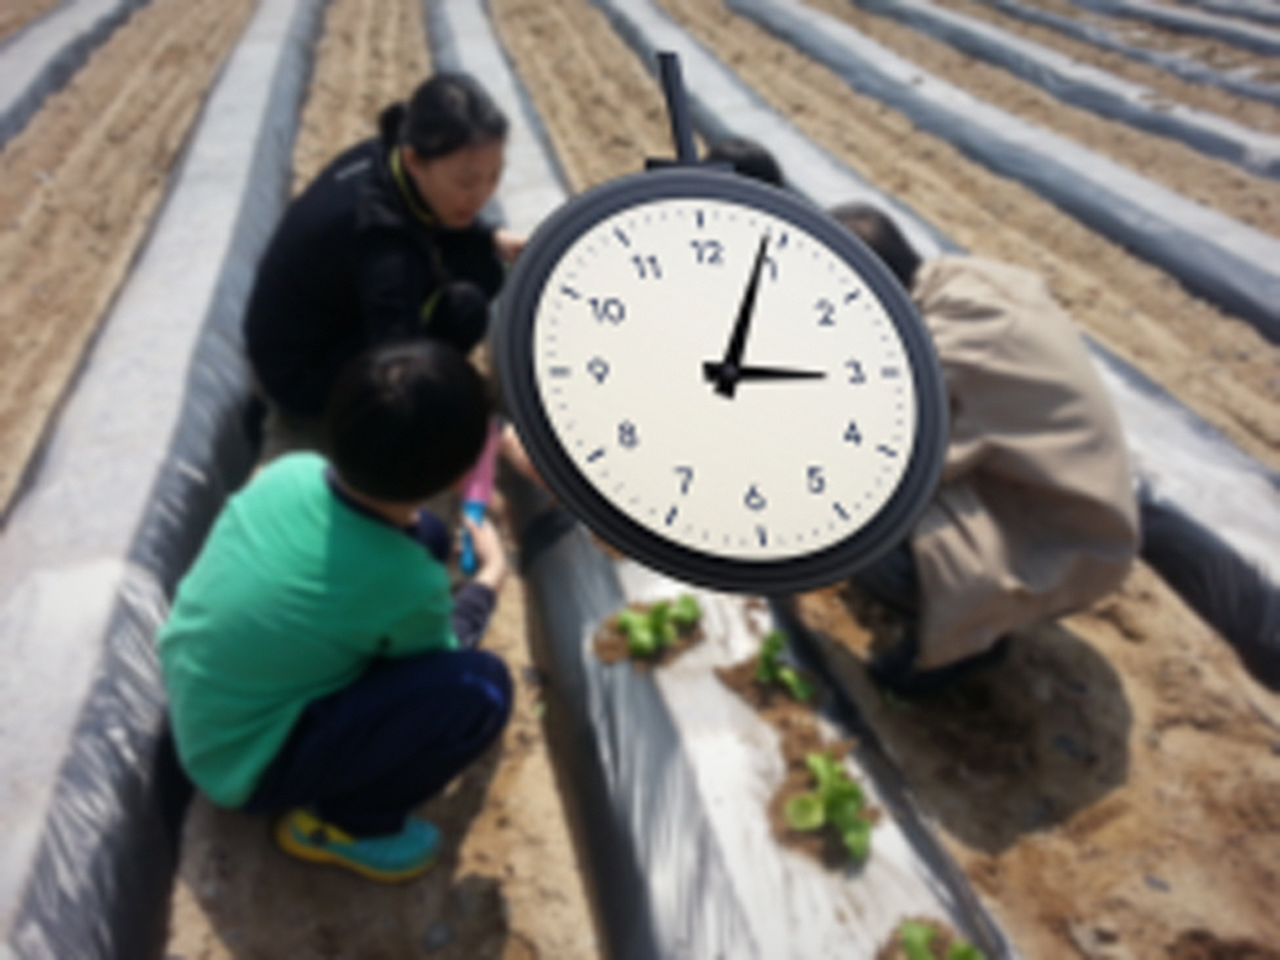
h=3 m=4
